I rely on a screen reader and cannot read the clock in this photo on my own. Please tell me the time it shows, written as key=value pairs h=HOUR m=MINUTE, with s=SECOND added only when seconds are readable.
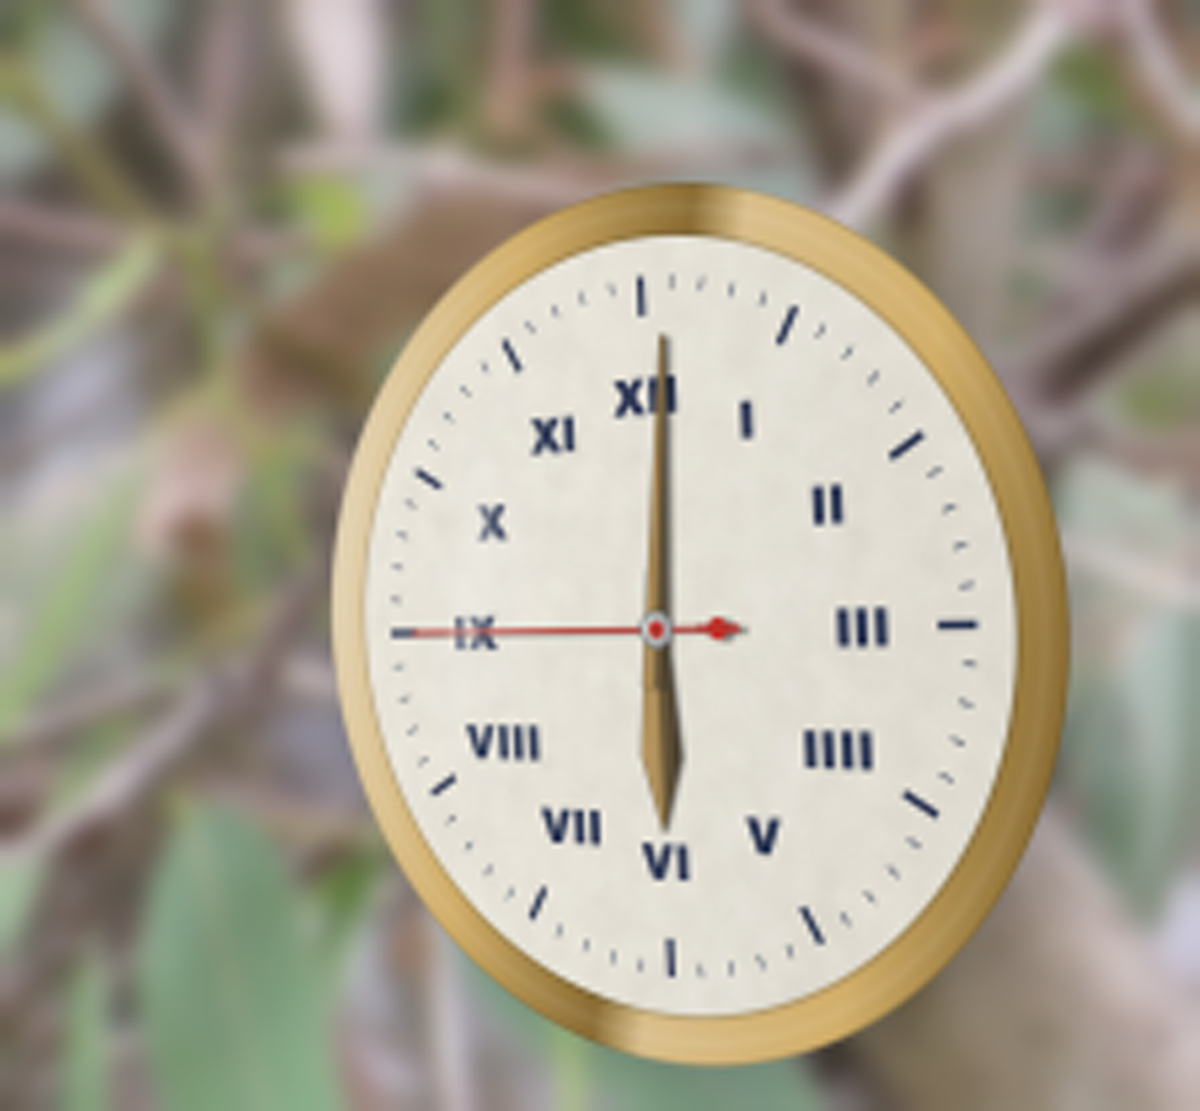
h=6 m=0 s=45
